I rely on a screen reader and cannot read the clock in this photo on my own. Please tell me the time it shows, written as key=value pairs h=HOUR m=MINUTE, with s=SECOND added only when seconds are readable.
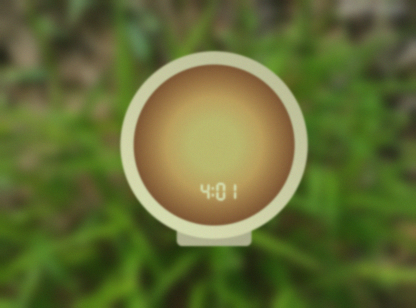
h=4 m=1
